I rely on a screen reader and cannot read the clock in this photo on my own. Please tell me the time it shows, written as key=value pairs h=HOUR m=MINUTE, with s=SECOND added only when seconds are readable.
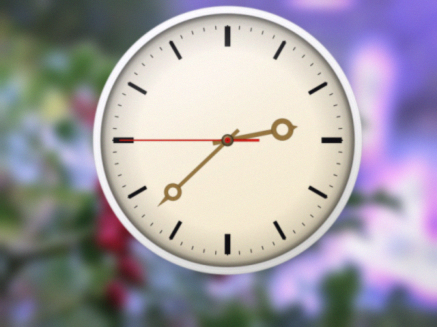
h=2 m=37 s=45
